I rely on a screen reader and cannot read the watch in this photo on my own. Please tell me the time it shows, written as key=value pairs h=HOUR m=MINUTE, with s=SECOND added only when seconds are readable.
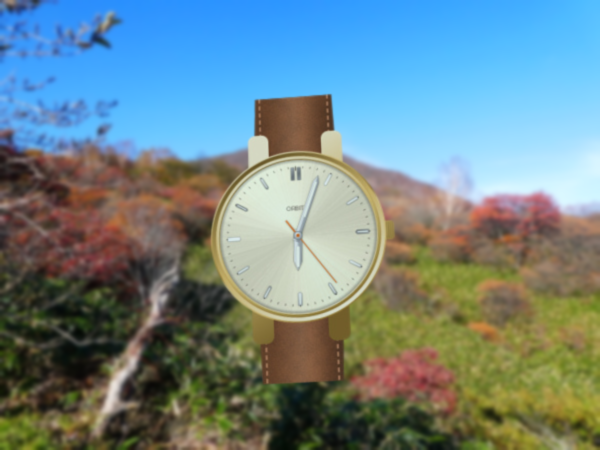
h=6 m=3 s=24
